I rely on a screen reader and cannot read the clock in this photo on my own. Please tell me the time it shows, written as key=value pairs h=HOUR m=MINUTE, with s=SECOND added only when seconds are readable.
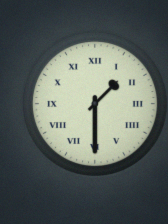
h=1 m=30
